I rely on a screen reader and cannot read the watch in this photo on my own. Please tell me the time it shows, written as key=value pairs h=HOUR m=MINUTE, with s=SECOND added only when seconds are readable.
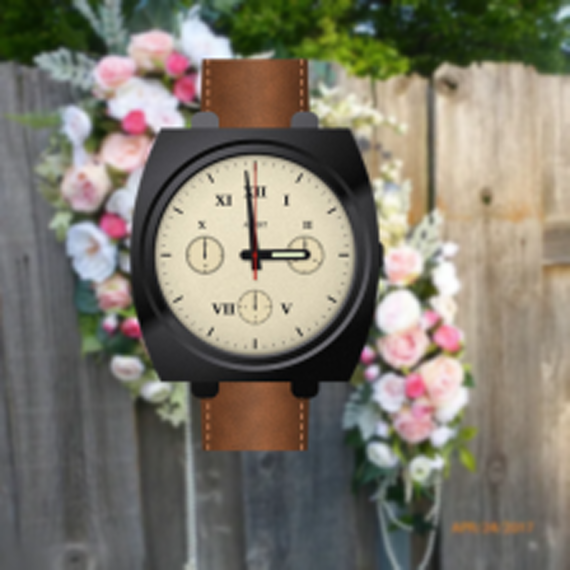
h=2 m=59
